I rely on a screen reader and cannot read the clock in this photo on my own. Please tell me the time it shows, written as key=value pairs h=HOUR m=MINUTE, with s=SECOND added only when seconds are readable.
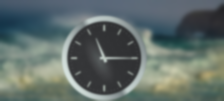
h=11 m=15
